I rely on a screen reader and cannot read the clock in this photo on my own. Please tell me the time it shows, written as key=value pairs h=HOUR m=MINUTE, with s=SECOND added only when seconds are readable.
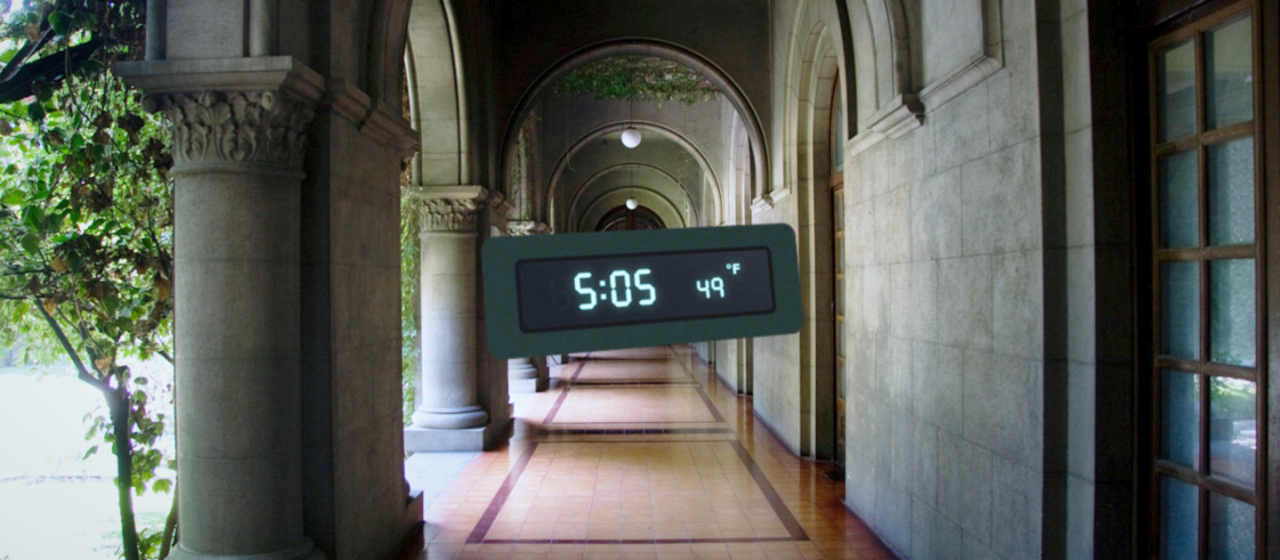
h=5 m=5
